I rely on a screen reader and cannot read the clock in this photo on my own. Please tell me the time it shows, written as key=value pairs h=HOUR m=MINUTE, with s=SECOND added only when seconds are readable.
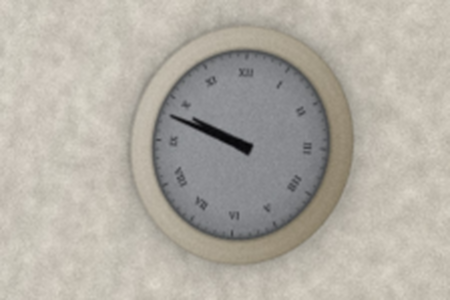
h=9 m=48
